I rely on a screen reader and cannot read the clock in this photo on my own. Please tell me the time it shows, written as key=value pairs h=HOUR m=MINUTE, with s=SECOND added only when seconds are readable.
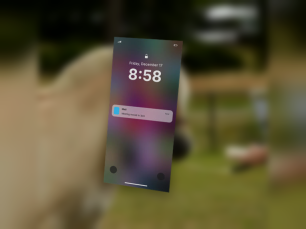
h=8 m=58
